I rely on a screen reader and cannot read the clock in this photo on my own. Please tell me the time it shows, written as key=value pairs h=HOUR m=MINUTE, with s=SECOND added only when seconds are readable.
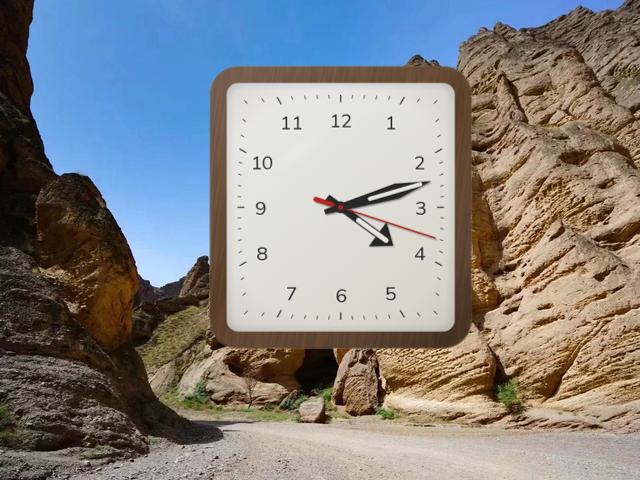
h=4 m=12 s=18
